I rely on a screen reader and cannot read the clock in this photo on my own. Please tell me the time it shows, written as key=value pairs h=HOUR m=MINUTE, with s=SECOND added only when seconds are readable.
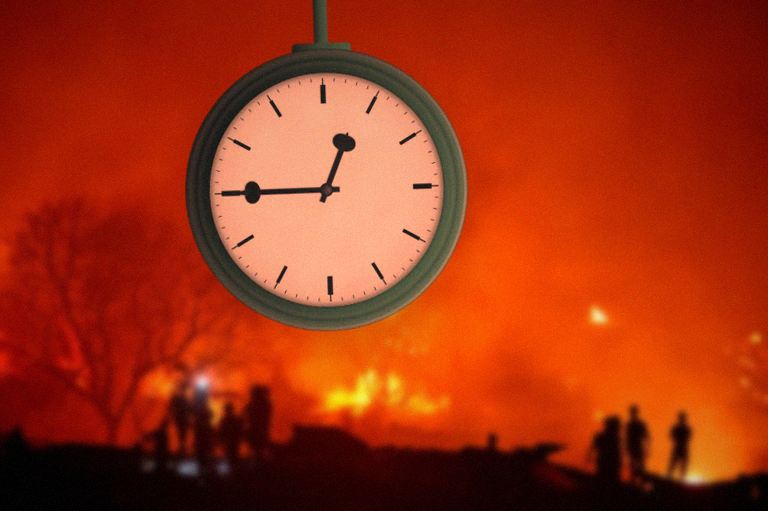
h=12 m=45
